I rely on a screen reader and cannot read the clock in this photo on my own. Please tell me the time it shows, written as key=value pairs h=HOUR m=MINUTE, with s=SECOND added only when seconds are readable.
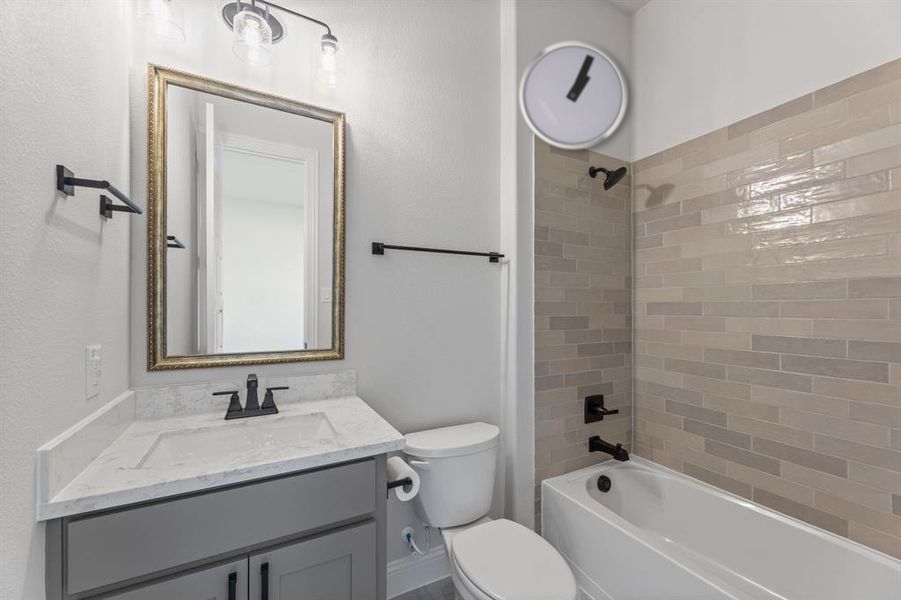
h=1 m=4
